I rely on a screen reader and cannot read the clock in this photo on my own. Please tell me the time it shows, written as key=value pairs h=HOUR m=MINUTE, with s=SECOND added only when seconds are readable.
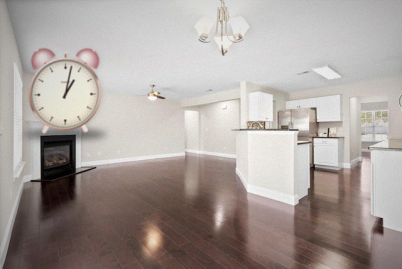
h=1 m=2
